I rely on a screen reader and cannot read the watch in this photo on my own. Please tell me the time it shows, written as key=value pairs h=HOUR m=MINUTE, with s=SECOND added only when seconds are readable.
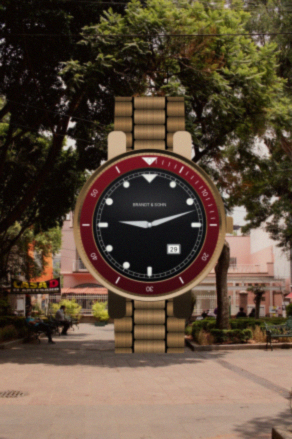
h=9 m=12
